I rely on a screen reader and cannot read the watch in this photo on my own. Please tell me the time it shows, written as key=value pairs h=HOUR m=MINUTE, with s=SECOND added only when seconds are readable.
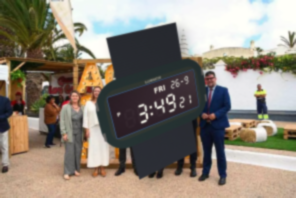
h=3 m=49 s=21
